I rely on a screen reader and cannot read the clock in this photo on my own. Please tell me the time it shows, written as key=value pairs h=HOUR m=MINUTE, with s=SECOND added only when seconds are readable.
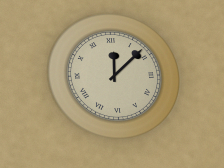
h=12 m=8
